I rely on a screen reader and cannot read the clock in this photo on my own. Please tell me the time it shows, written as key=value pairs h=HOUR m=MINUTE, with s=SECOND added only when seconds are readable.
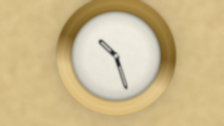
h=10 m=27
